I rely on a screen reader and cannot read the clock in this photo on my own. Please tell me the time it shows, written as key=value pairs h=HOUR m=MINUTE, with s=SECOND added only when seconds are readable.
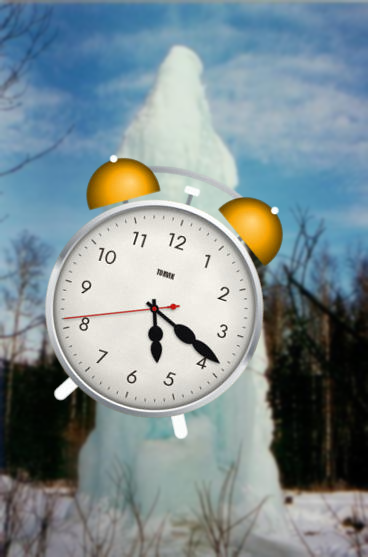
h=5 m=18 s=41
